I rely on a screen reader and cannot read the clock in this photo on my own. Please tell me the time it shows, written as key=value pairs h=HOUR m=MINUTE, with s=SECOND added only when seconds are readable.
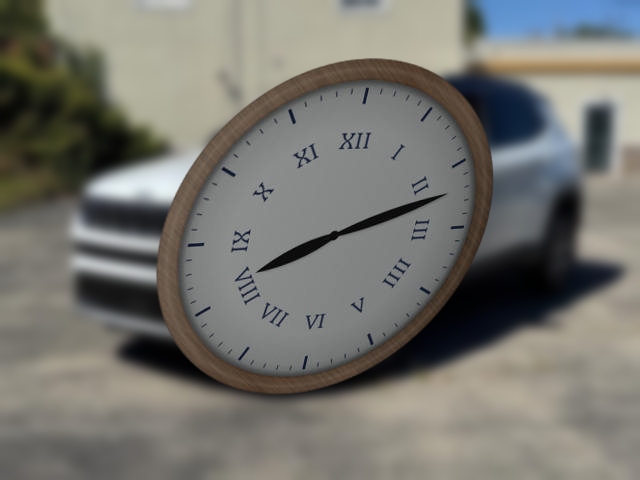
h=8 m=12
